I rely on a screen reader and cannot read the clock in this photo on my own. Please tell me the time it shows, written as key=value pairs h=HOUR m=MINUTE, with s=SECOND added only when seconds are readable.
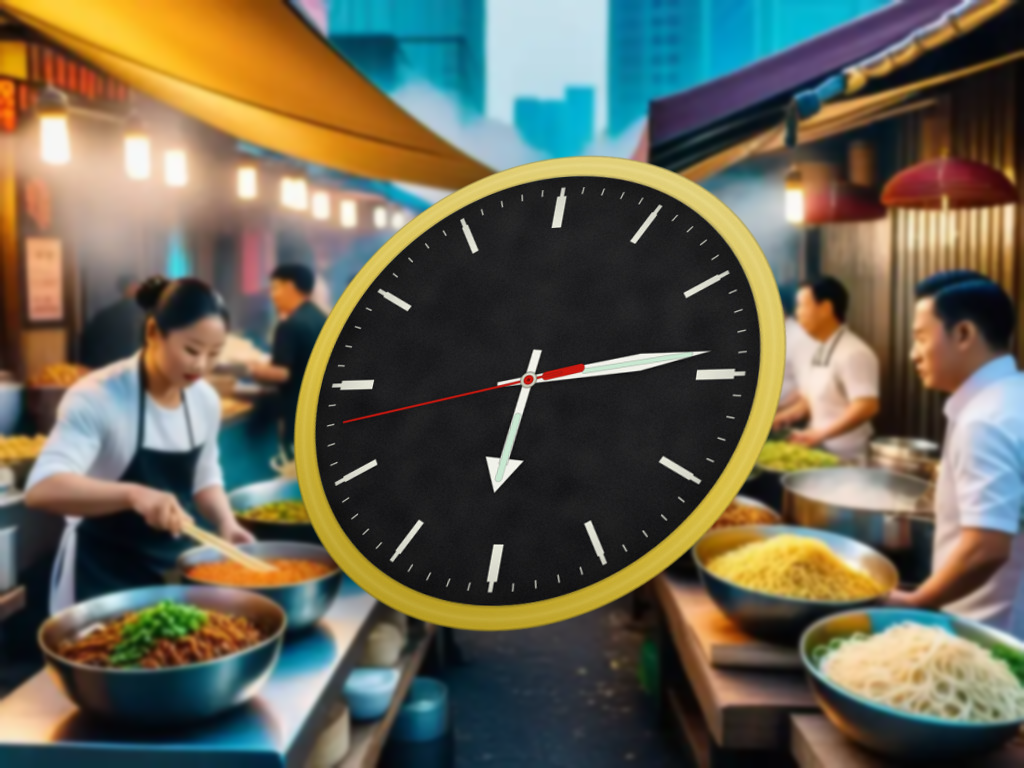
h=6 m=13 s=43
